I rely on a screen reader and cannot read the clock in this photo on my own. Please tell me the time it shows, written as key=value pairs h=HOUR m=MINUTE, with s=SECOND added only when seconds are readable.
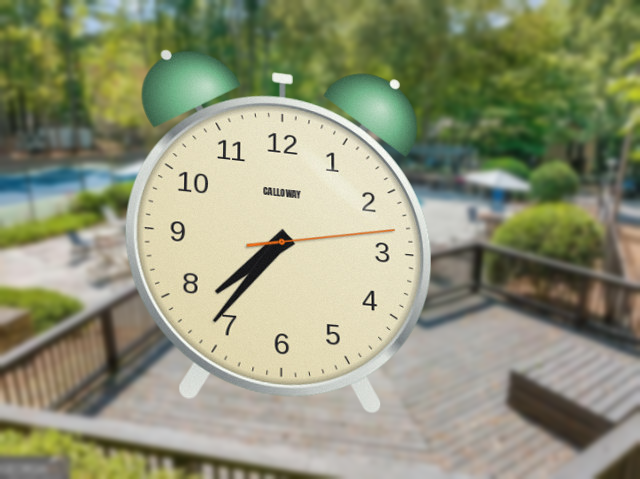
h=7 m=36 s=13
